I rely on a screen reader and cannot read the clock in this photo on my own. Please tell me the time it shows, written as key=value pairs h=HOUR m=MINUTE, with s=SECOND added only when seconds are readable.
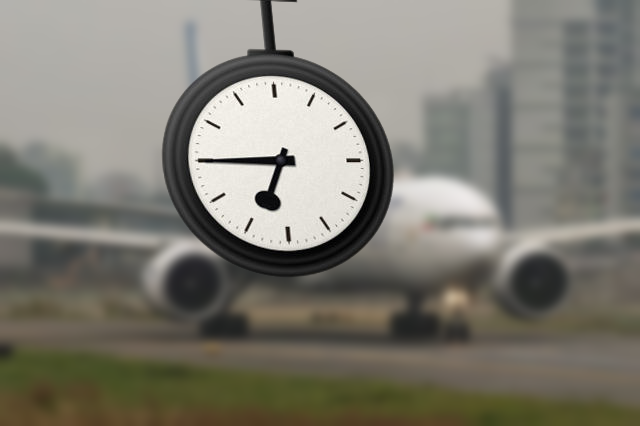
h=6 m=45
